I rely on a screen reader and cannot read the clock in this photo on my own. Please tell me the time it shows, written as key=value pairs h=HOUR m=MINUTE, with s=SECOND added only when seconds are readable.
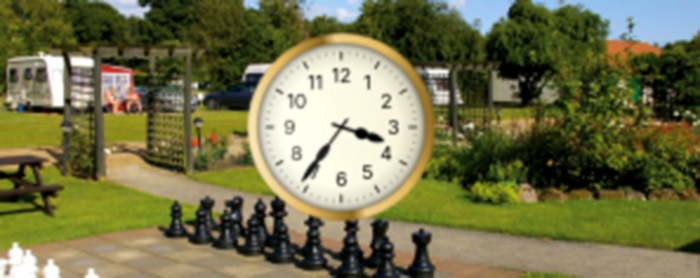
h=3 m=36
